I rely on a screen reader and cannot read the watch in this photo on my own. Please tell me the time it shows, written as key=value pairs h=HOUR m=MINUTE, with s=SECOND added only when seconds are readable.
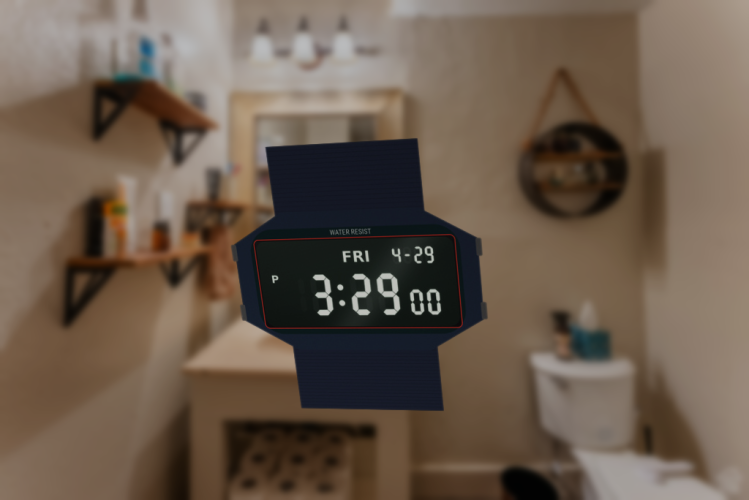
h=3 m=29 s=0
